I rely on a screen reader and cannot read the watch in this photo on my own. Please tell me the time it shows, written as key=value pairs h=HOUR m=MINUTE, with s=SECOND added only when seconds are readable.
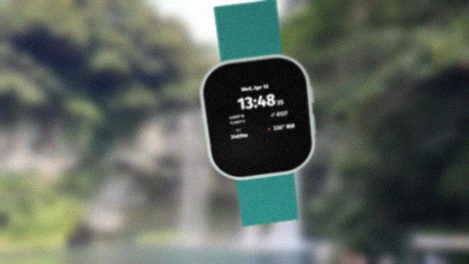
h=13 m=48
